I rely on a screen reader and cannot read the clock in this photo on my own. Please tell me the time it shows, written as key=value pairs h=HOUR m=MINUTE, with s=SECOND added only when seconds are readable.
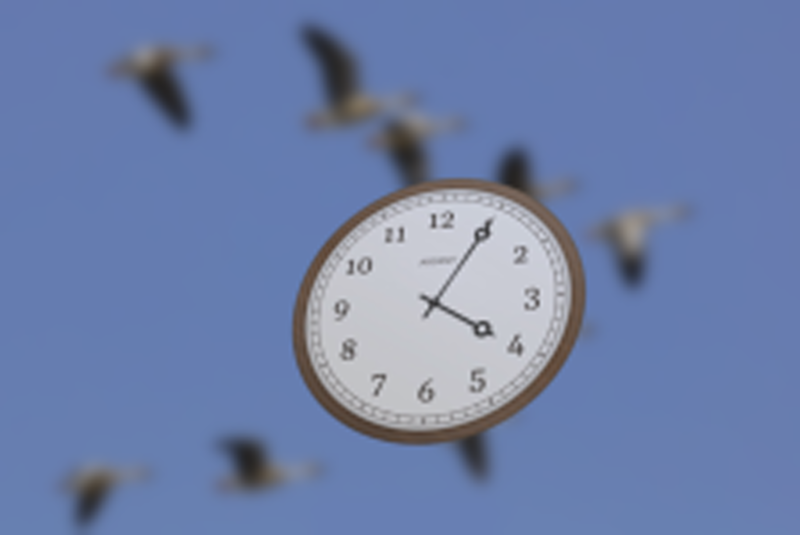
h=4 m=5
